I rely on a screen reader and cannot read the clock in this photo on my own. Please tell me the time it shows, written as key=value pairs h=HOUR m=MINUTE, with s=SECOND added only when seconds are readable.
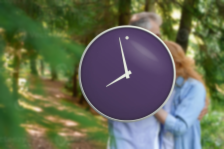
h=7 m=58
